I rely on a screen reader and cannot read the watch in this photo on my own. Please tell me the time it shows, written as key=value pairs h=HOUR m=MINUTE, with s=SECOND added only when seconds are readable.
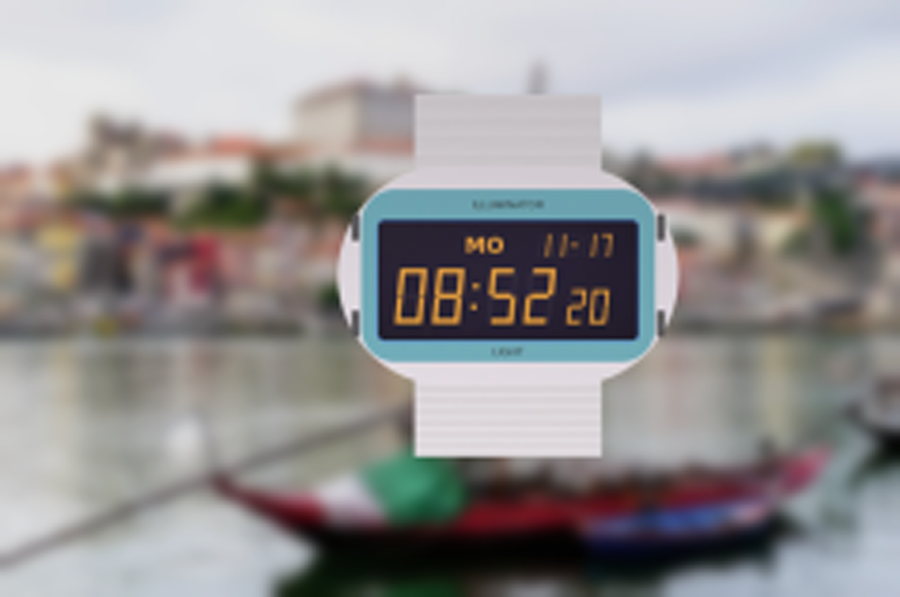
h=8 m=52 s=20
